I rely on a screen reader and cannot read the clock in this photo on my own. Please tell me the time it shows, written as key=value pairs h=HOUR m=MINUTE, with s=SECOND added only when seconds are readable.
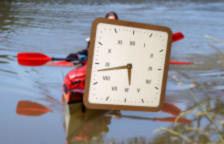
h=5 m=43
